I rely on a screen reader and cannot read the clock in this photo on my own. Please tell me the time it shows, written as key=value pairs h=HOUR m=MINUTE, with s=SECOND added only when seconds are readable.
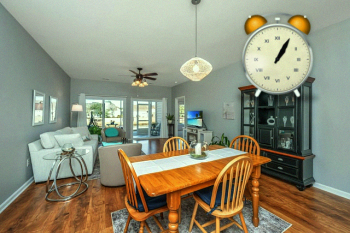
h=1 m=5
